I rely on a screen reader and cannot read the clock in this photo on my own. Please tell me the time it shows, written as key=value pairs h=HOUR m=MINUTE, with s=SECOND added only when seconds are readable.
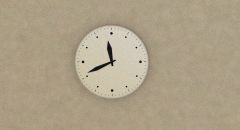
h=11 m=41
